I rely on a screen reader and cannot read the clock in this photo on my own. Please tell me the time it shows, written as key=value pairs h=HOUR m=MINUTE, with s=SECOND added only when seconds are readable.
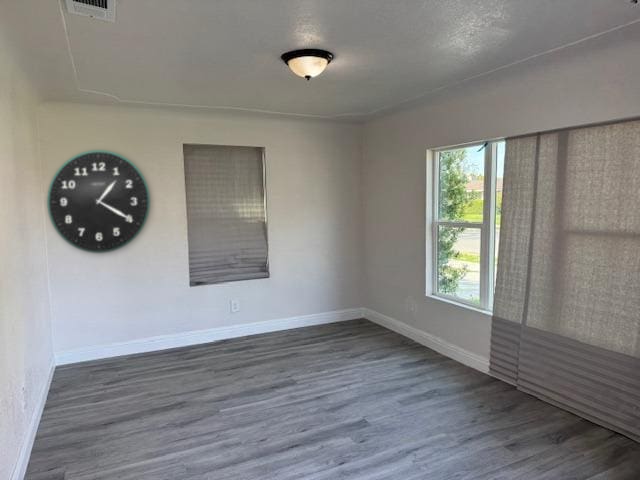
h=1 m=20
